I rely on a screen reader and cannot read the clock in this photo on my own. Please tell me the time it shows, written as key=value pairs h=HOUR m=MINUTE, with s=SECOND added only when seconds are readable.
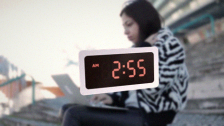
h=2 m=55
